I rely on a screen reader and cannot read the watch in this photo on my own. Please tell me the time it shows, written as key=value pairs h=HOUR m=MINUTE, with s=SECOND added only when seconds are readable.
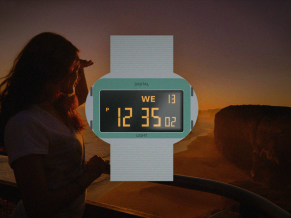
h=12 m=35 s=2
